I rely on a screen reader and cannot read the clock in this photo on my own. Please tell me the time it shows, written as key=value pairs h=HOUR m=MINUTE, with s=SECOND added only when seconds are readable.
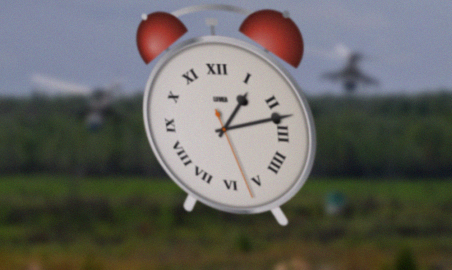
h=1 m=12 s=27
